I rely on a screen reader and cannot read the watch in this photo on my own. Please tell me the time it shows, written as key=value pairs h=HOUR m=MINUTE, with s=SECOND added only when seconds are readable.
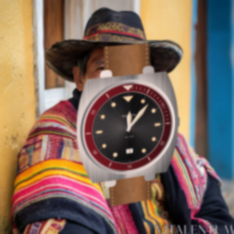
h=12 m=7
